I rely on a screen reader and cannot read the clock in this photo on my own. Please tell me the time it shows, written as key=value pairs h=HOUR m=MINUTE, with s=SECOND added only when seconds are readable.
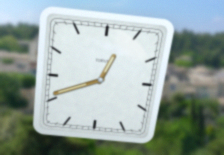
h=12 m=41
